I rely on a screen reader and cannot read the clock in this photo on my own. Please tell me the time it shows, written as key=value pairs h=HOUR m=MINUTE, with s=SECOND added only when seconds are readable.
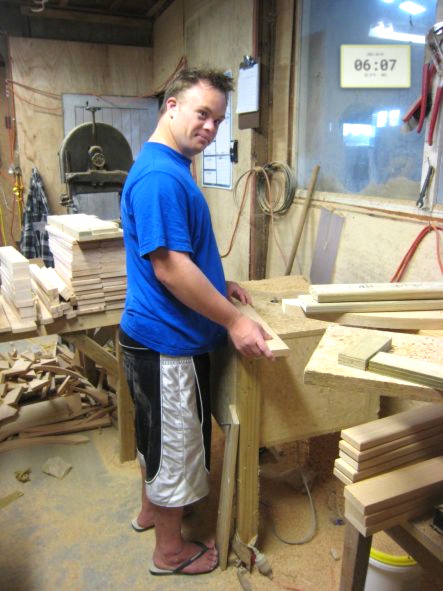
h=6 m=7
